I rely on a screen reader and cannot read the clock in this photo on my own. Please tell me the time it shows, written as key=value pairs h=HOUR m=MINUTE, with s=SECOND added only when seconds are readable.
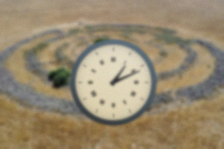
h=1 m=11
